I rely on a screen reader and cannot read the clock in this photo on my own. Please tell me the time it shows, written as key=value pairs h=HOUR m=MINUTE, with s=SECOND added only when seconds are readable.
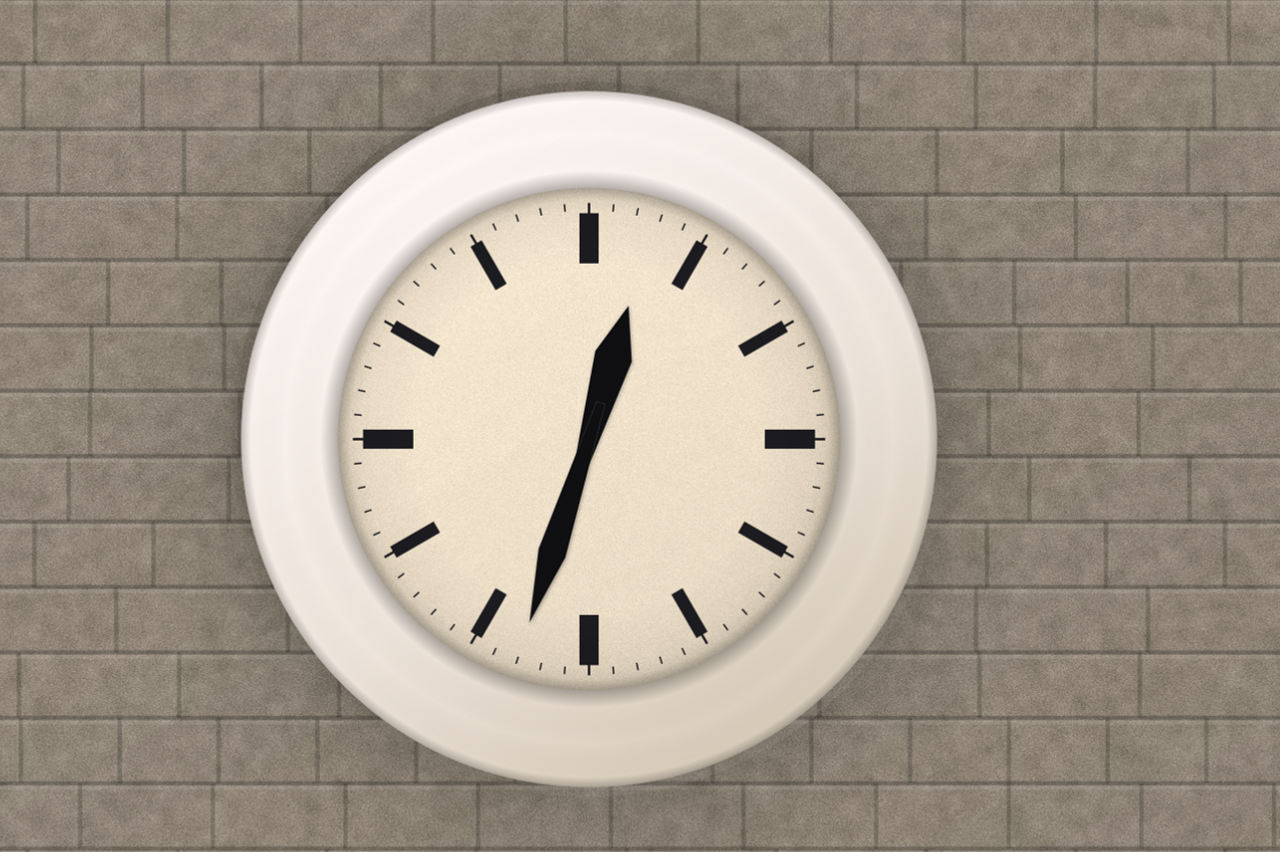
h=12 m=33
